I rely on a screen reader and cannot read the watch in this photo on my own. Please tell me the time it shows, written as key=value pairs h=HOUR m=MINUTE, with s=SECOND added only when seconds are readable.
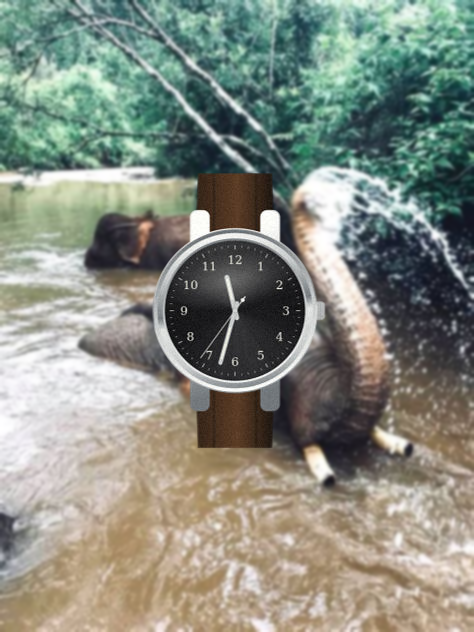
h=11 m=32 s=36
